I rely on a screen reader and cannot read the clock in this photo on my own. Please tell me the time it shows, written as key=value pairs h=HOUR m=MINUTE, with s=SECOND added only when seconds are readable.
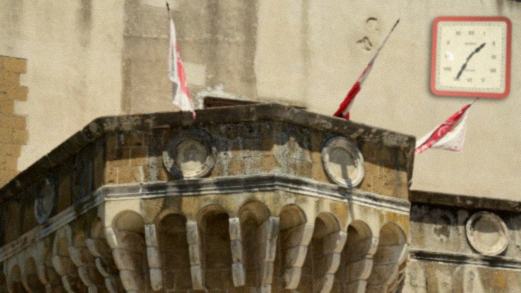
h=1 m=35
